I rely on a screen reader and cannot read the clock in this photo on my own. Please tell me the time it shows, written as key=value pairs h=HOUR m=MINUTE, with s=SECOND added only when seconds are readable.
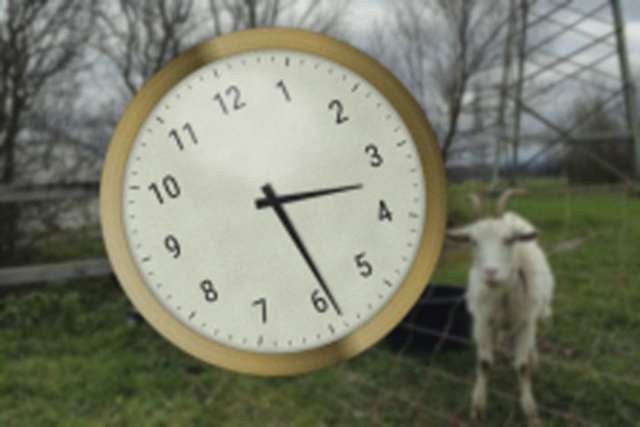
h=3 m=29
